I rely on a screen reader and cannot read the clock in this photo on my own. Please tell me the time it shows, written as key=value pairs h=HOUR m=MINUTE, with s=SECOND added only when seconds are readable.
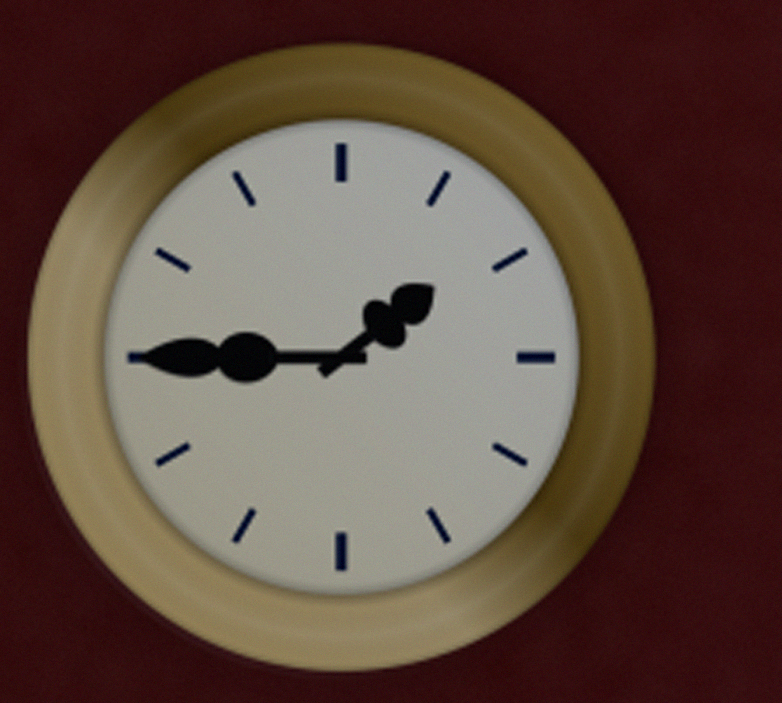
h=1 m=45
